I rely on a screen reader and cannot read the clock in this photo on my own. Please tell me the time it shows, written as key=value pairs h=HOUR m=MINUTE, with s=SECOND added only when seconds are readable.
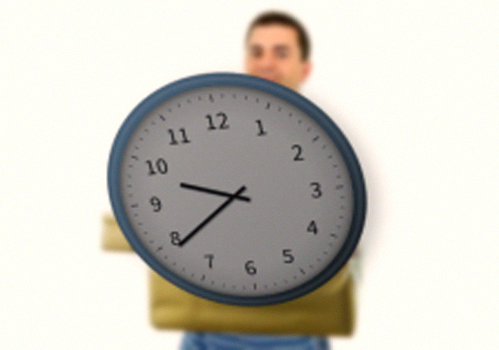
h=9 m=39
